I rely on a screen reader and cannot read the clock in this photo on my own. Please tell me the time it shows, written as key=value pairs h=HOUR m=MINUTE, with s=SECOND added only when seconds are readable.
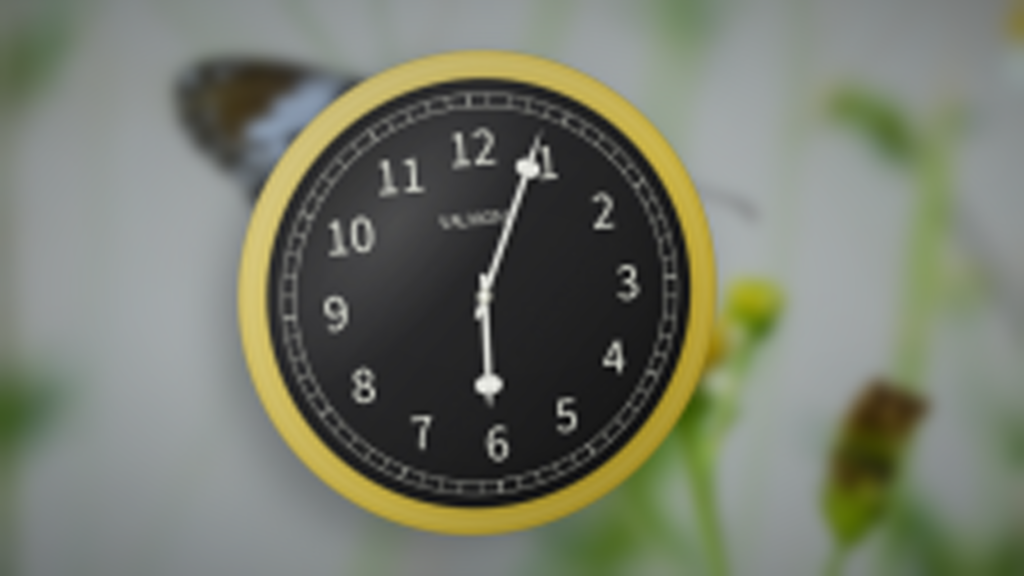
h=6 m=4
